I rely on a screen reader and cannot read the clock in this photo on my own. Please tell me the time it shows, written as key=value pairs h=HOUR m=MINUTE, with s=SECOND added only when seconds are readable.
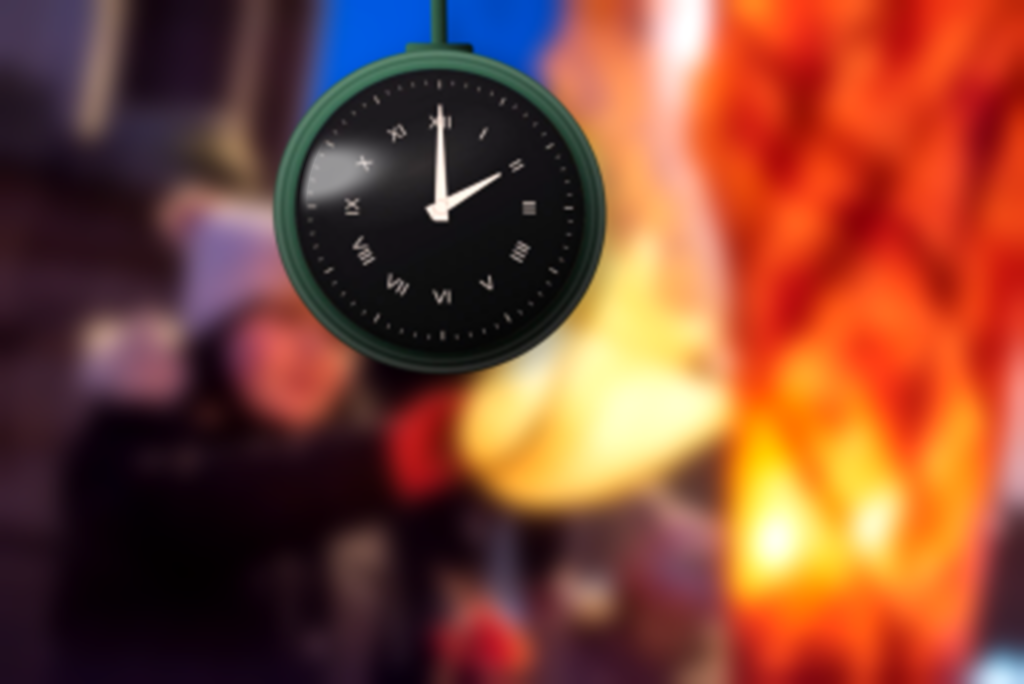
h=2 m=0
